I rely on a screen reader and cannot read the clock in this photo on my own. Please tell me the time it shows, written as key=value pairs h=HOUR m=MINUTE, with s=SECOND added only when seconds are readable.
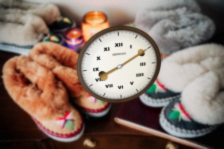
h=8 m=10
